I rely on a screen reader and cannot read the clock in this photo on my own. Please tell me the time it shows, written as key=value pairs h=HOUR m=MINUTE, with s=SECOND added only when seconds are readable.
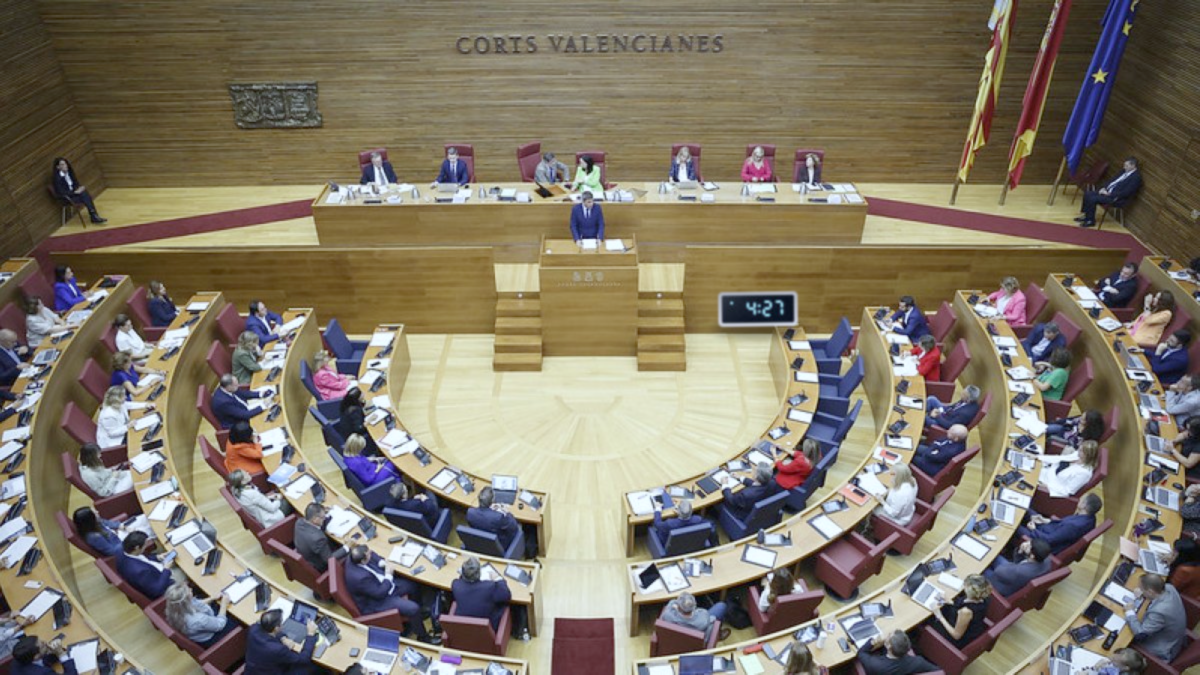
h=4 m=27
